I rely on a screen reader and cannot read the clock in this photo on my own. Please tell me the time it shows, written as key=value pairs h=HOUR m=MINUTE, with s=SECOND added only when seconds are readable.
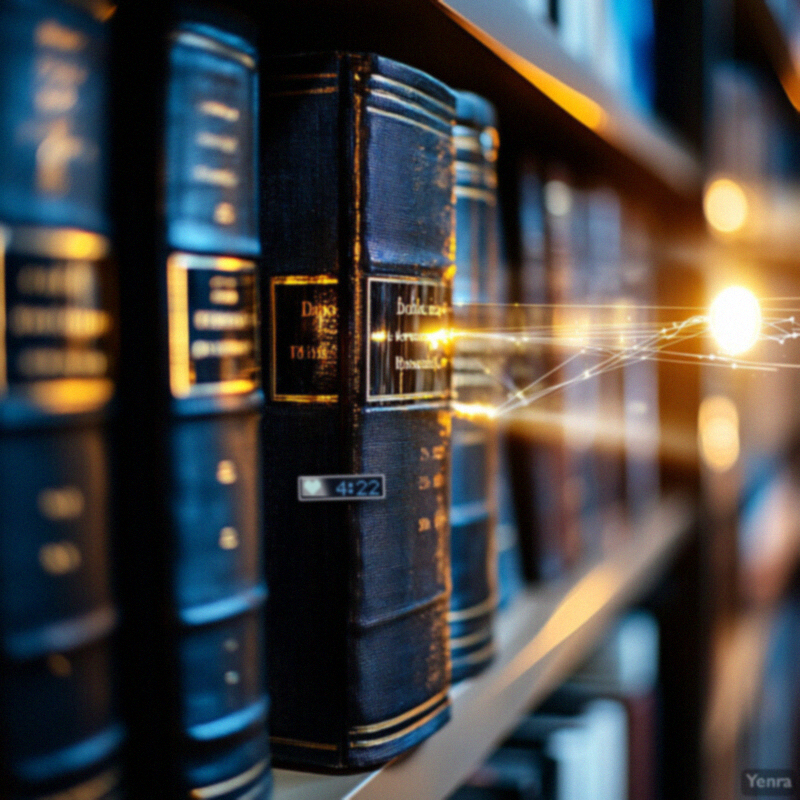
h=4 m=22
